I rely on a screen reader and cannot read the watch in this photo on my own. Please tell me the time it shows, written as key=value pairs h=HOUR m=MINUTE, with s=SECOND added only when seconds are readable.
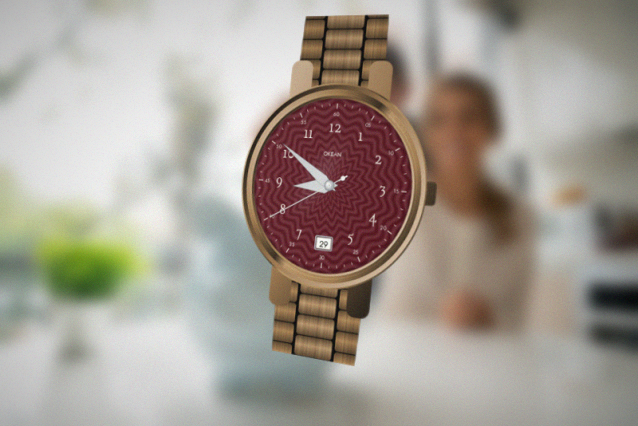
h=8 m=50 s=40
